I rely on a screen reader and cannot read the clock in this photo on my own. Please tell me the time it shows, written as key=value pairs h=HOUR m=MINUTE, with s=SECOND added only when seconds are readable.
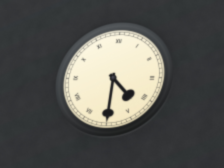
h=4 m=30
